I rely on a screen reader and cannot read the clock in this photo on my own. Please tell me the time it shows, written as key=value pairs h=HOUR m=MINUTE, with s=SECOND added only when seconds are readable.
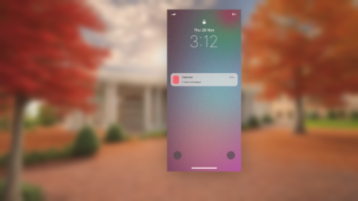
h=3 m=12
